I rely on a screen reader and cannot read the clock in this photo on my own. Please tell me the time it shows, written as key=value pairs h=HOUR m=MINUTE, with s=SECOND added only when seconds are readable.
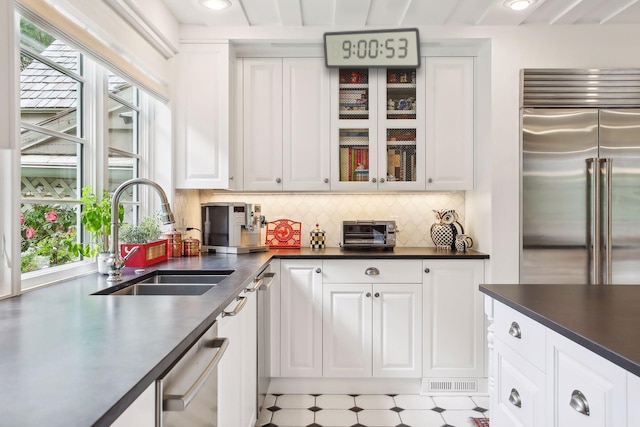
h=9 m=0 s=53
